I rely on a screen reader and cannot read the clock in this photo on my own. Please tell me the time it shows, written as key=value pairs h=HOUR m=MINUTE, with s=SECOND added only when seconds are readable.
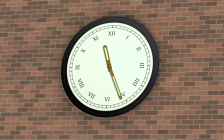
h=11 m=26
